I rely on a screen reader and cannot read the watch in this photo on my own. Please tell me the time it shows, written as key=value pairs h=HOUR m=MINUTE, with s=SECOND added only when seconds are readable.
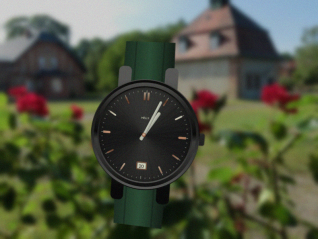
h=1 m=4
